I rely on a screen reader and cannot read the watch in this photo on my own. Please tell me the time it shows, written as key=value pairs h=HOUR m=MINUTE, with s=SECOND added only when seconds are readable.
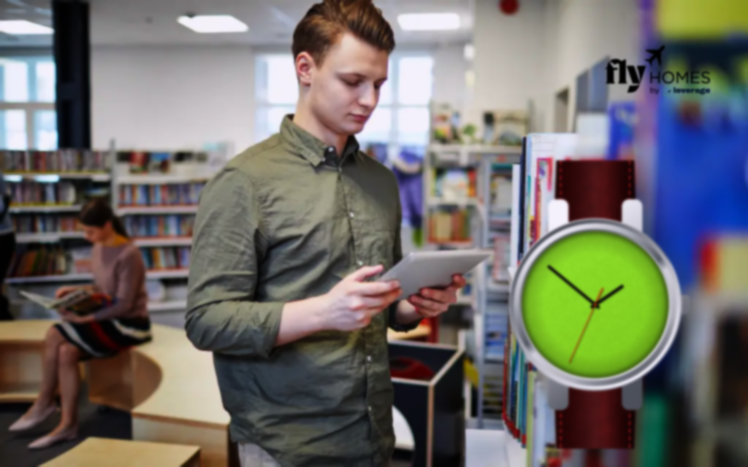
h=1 m=51 s=34
